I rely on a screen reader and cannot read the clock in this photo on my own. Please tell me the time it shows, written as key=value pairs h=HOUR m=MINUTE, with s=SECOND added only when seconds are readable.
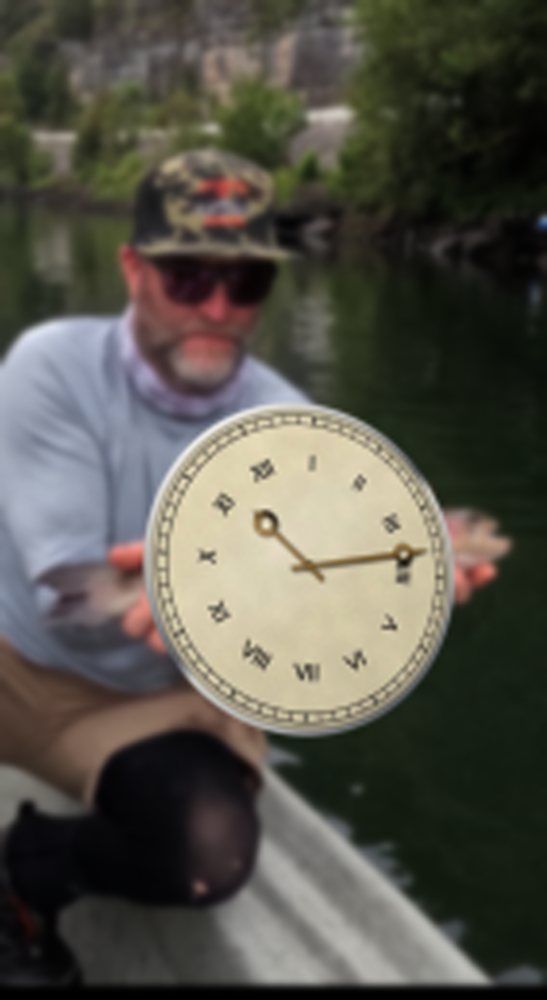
h=11 m=18
